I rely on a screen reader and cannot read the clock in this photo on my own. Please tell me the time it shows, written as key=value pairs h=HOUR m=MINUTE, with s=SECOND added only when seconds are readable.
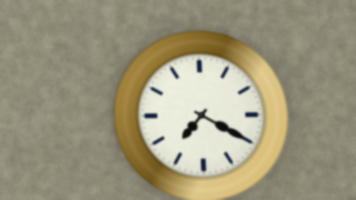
h=7 m=20
